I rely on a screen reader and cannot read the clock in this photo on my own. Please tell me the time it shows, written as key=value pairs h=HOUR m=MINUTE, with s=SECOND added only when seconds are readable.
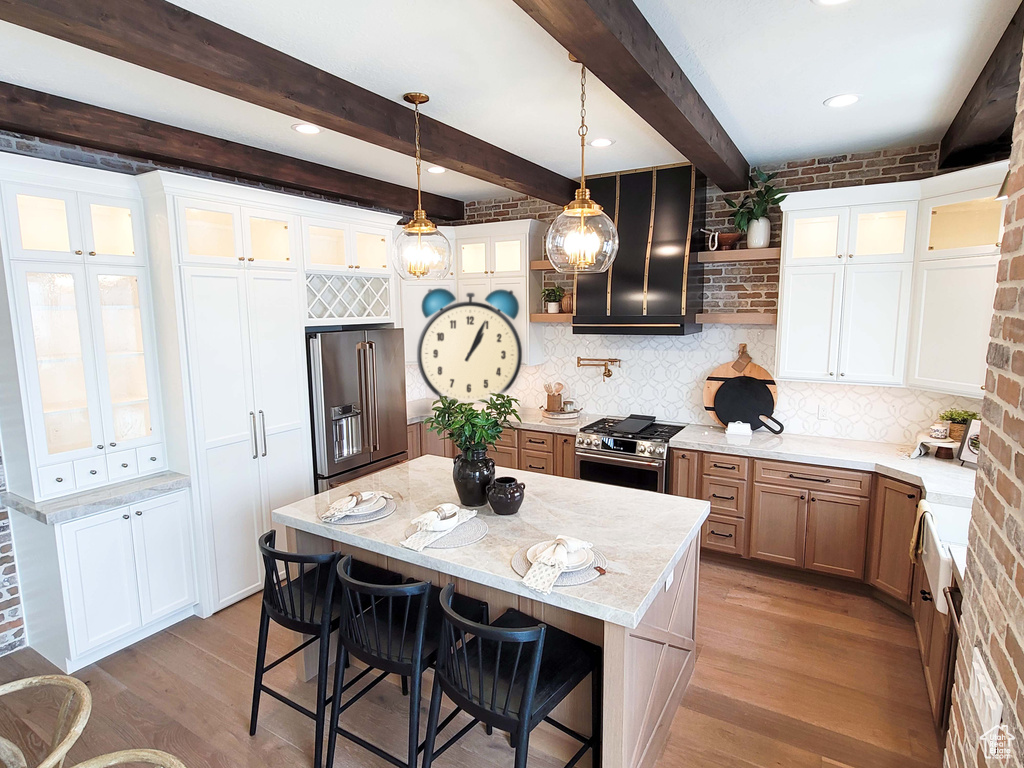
h=1 m=4
